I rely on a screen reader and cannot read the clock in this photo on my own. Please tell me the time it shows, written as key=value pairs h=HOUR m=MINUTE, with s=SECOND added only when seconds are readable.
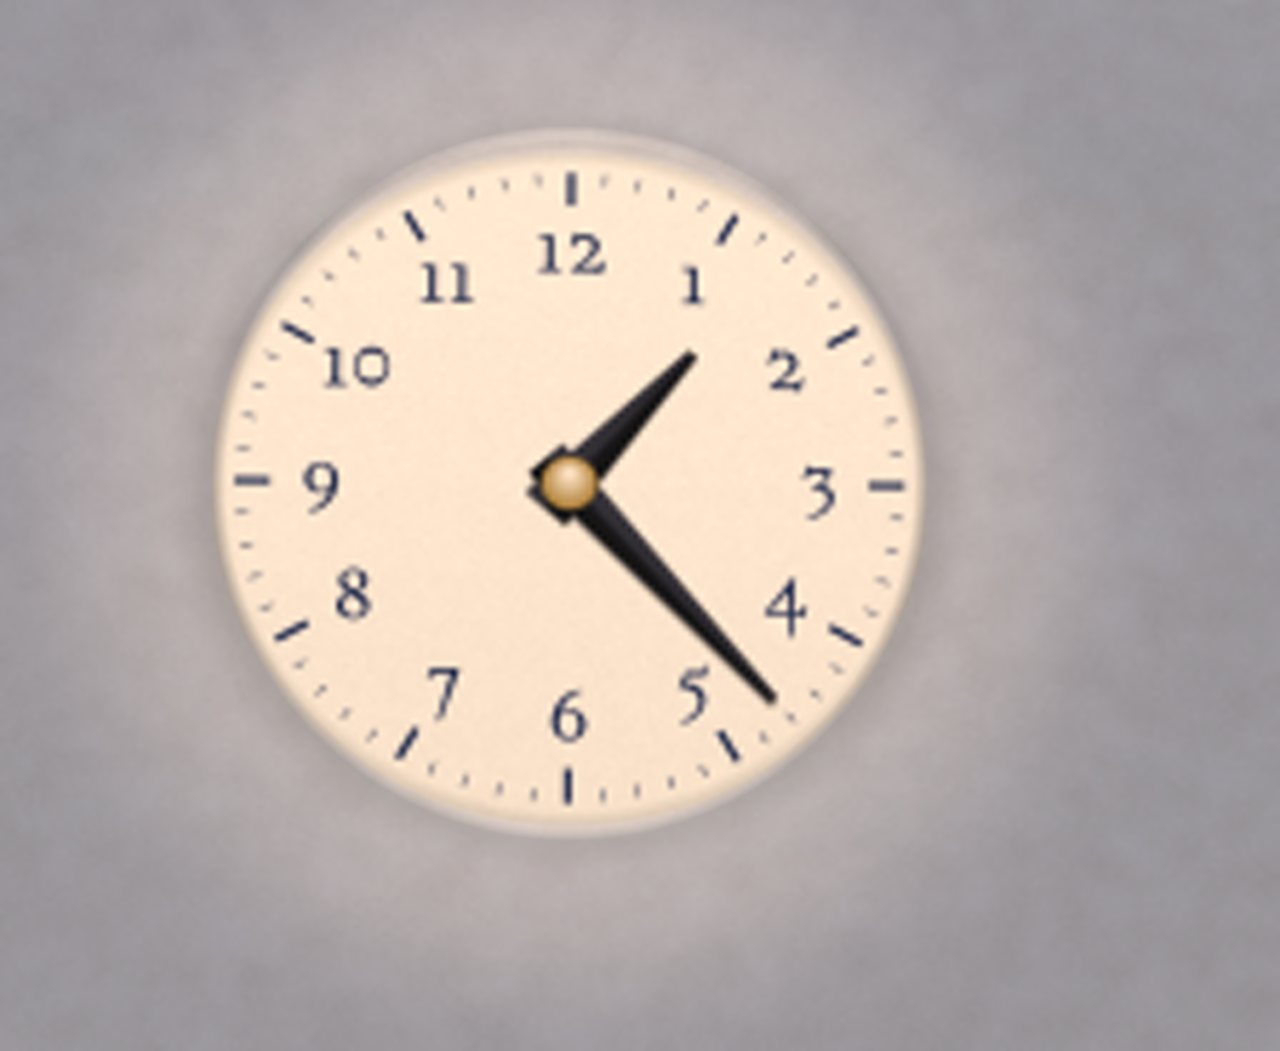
h=1 m=23
